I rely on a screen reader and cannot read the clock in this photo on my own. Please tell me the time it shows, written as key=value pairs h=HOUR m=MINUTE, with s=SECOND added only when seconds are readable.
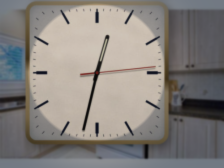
h=12 m=32 s=14
